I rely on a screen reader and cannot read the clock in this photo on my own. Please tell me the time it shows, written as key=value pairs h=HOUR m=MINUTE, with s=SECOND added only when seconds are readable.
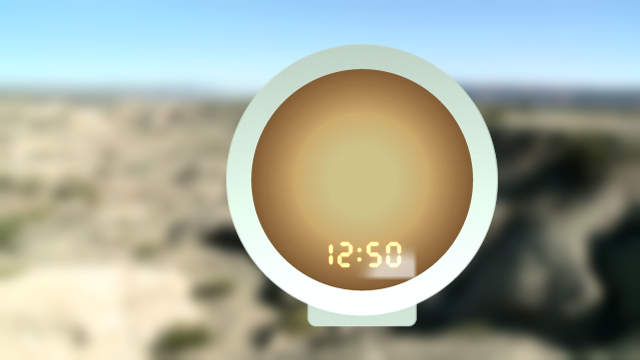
h=12 m=50
